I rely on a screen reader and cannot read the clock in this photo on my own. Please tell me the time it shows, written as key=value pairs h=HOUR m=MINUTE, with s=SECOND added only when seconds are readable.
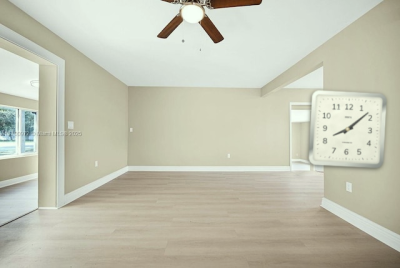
h=8 m=8
